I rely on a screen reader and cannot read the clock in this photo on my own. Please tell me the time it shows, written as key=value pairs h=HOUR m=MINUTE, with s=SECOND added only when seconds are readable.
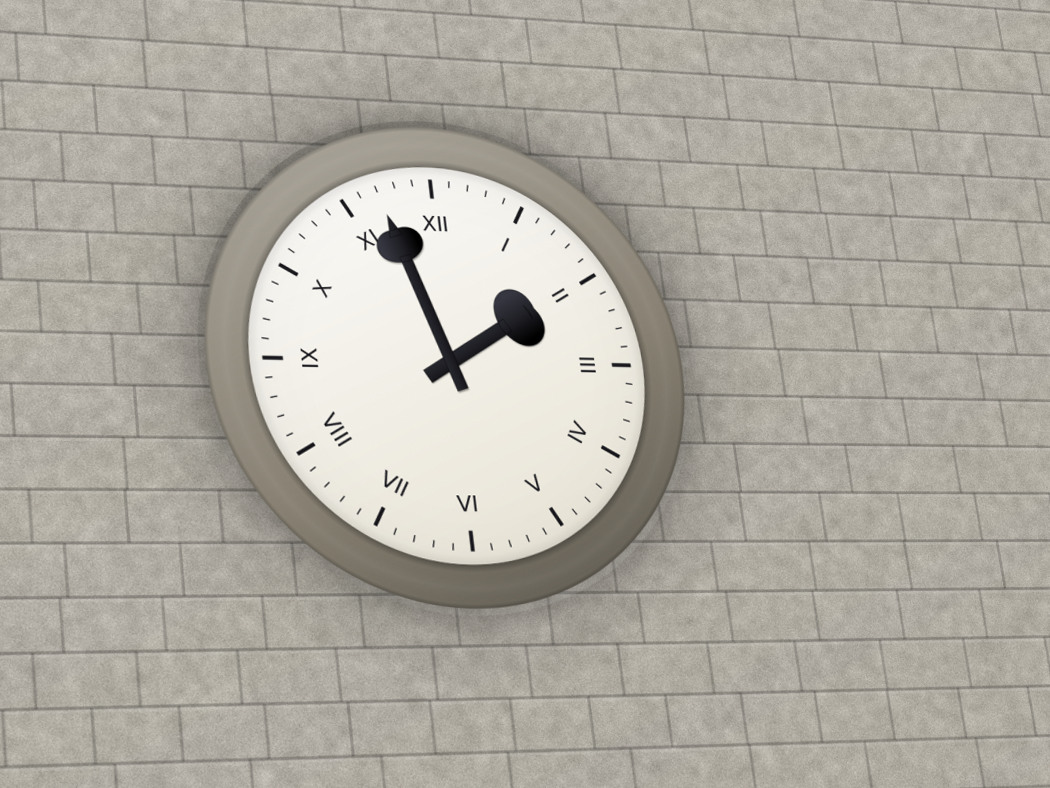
h=1 m=57
